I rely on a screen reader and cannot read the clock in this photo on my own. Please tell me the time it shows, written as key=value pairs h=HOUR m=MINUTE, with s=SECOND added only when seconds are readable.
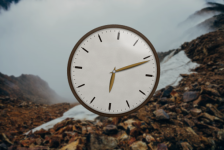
h=6 m=11
